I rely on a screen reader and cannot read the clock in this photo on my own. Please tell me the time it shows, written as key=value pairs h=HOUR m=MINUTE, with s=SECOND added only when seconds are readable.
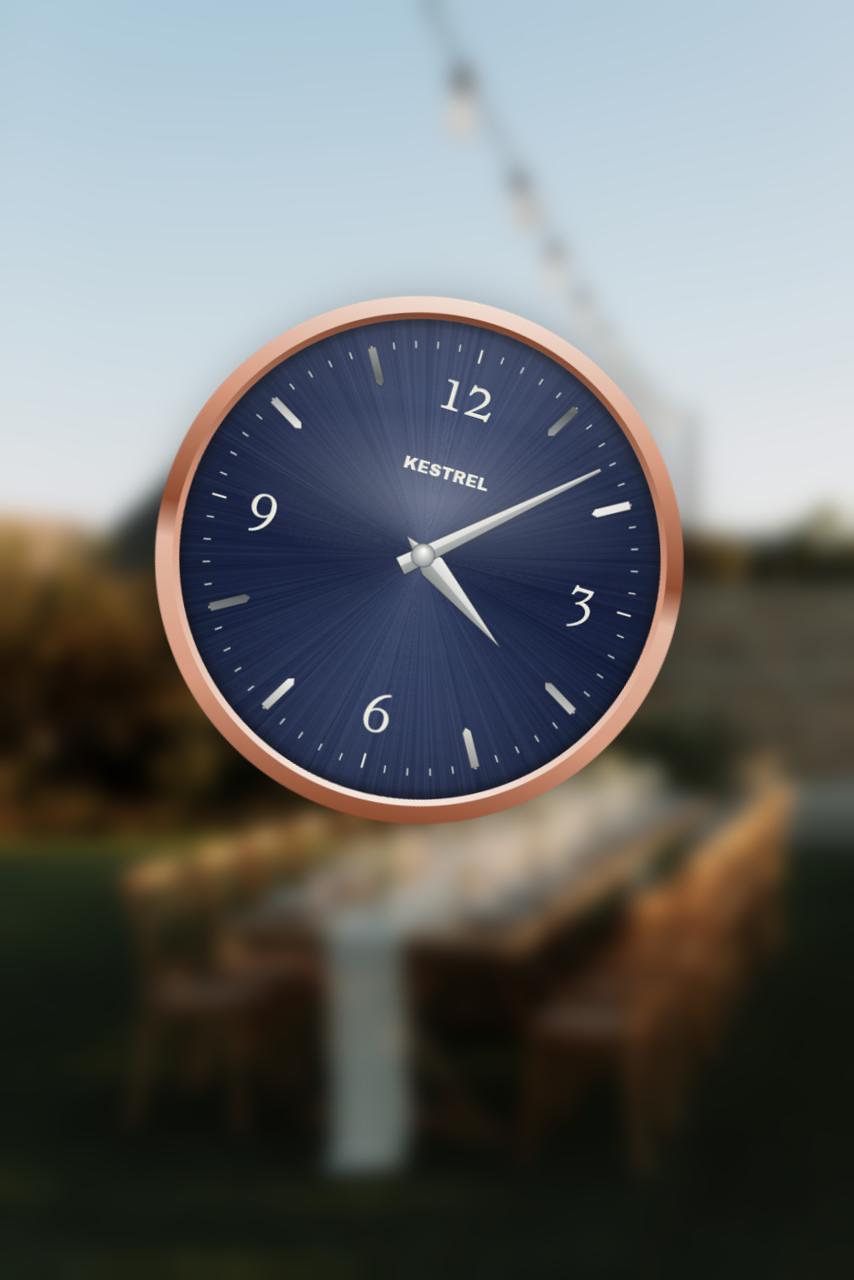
h=4 m=8
